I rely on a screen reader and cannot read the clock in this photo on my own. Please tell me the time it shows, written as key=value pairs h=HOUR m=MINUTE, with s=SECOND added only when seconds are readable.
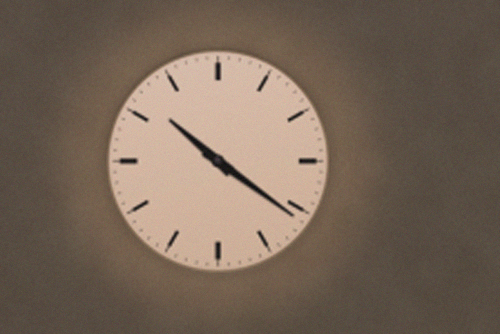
h=10 m=21
